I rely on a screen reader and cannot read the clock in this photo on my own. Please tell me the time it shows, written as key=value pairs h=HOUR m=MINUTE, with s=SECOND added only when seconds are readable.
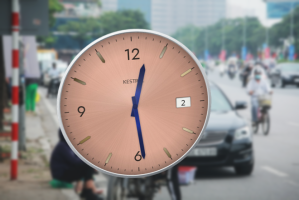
h=12 m=29
